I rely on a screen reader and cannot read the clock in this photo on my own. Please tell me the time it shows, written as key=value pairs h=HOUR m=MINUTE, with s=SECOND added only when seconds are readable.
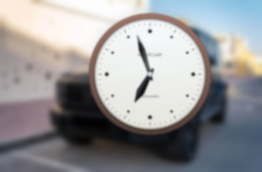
h=6 m=57
